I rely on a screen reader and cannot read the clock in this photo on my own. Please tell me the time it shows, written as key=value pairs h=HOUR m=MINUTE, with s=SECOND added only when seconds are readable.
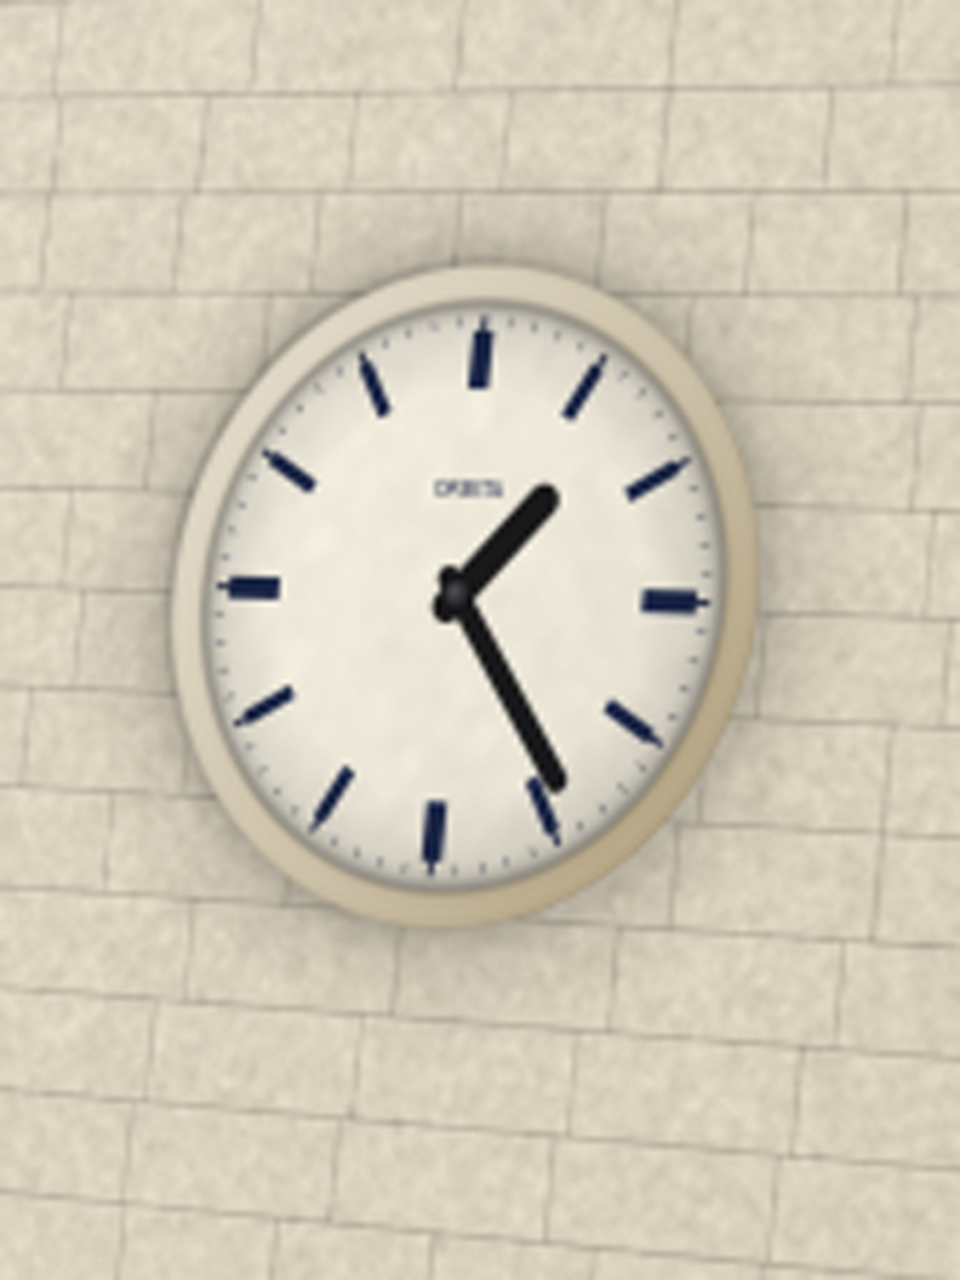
h=1 m=24
